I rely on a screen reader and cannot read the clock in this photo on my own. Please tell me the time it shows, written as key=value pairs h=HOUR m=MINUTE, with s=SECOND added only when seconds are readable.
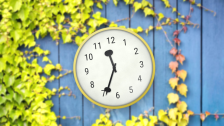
h=11 m=34
